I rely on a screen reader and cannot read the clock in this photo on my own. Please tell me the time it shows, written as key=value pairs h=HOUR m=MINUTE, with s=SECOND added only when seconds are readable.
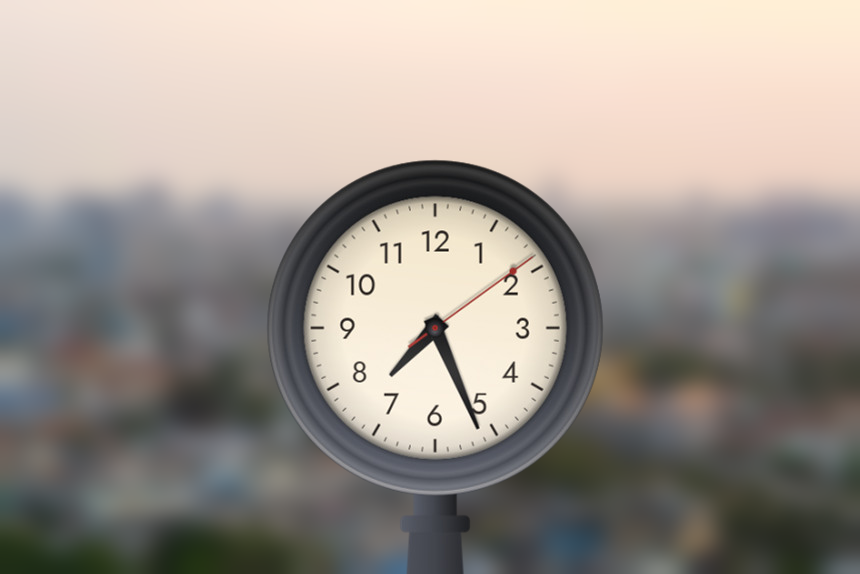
h=7 m=26 s=9
